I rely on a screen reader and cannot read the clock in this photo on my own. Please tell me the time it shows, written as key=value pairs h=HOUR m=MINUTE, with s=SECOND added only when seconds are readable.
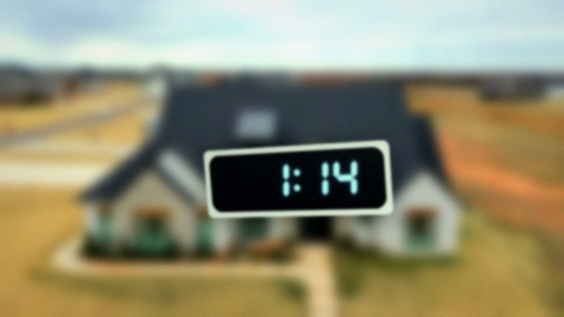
h=1 m=14
